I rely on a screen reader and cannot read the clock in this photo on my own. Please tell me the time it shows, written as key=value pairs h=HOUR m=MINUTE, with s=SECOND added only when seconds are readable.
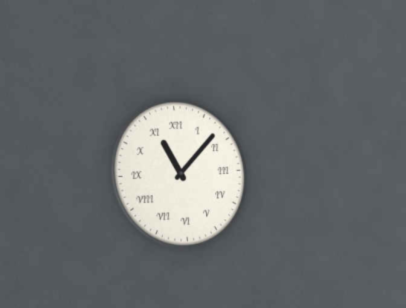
h=11 m=8
